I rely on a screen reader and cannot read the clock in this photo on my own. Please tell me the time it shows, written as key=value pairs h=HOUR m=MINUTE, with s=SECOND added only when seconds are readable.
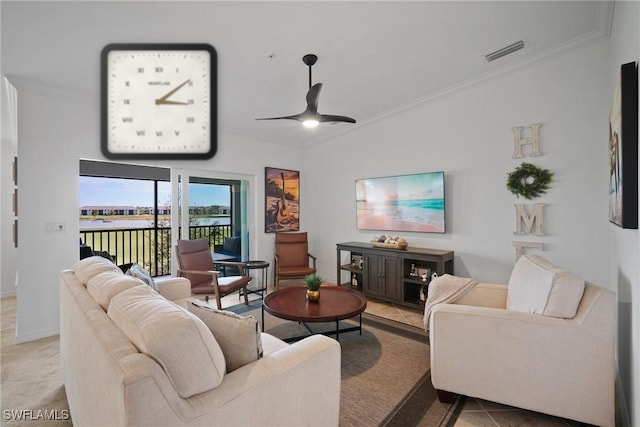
h=3 m=9
